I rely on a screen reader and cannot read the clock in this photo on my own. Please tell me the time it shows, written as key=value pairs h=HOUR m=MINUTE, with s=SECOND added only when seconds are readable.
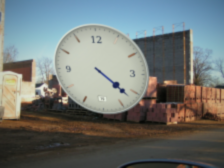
h=4 m=22
